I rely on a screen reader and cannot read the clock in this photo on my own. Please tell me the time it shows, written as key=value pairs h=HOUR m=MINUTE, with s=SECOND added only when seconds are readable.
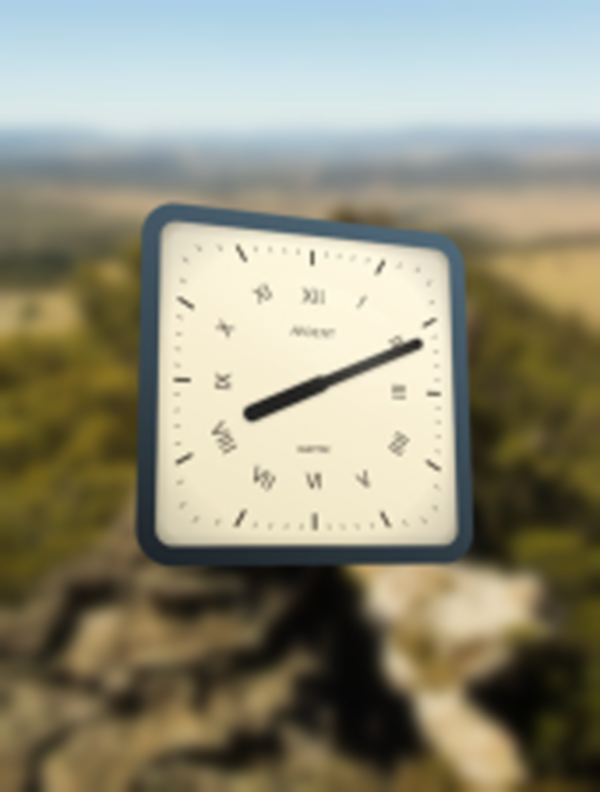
h=8 m=11
